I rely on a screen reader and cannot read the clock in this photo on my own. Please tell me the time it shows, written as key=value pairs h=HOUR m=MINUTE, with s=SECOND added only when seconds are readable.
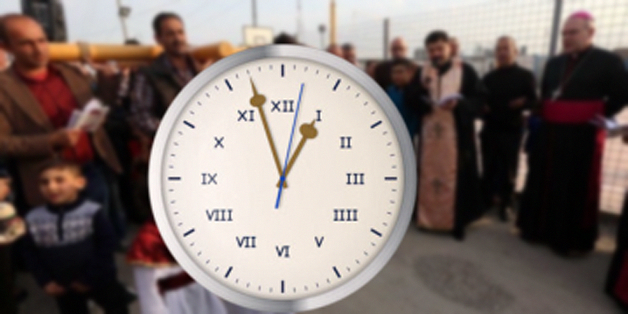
h=12 m=57 s=2
